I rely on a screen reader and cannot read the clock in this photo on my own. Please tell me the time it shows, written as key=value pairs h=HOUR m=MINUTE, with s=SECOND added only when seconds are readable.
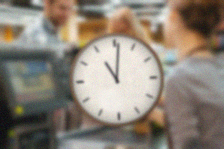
h=11 m=1
